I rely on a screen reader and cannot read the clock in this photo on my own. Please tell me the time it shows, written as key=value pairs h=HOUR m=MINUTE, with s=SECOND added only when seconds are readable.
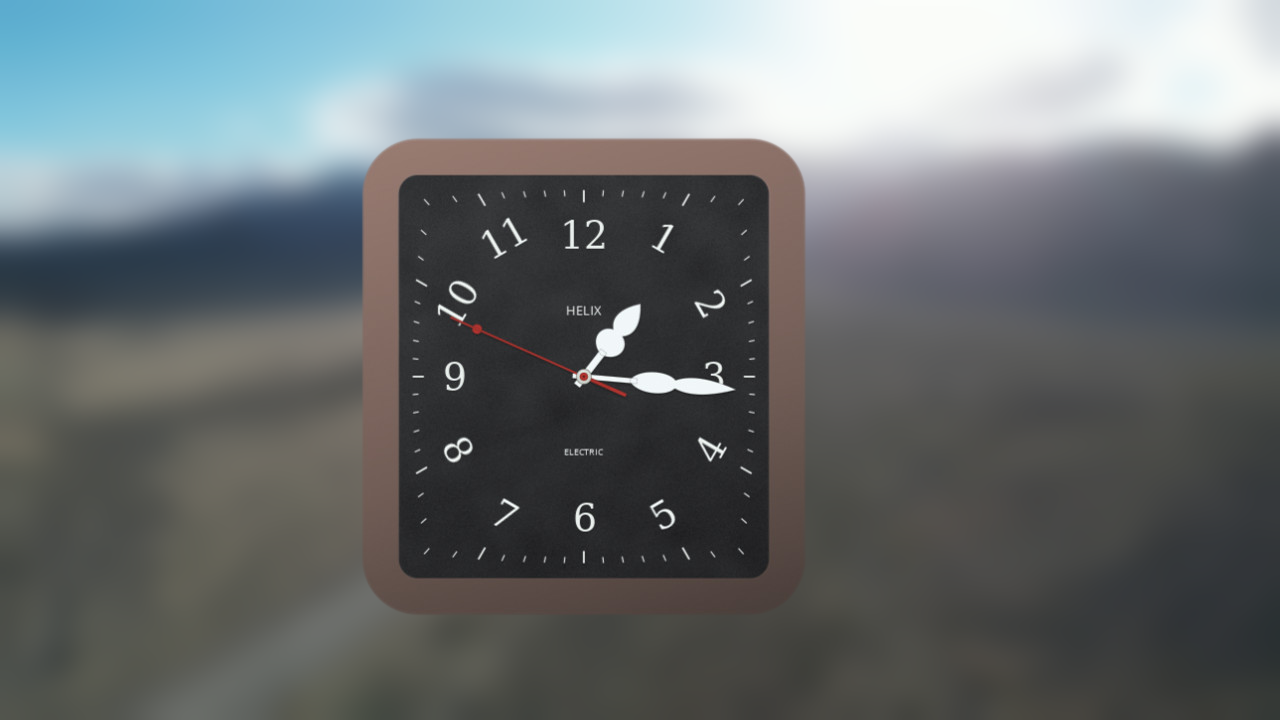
h=1 m=15 s=49
